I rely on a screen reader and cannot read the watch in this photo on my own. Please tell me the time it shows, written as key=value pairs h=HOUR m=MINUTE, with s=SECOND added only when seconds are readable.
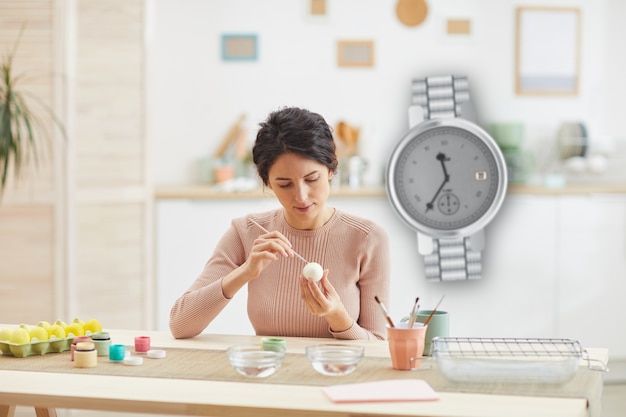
h=11 m=36
